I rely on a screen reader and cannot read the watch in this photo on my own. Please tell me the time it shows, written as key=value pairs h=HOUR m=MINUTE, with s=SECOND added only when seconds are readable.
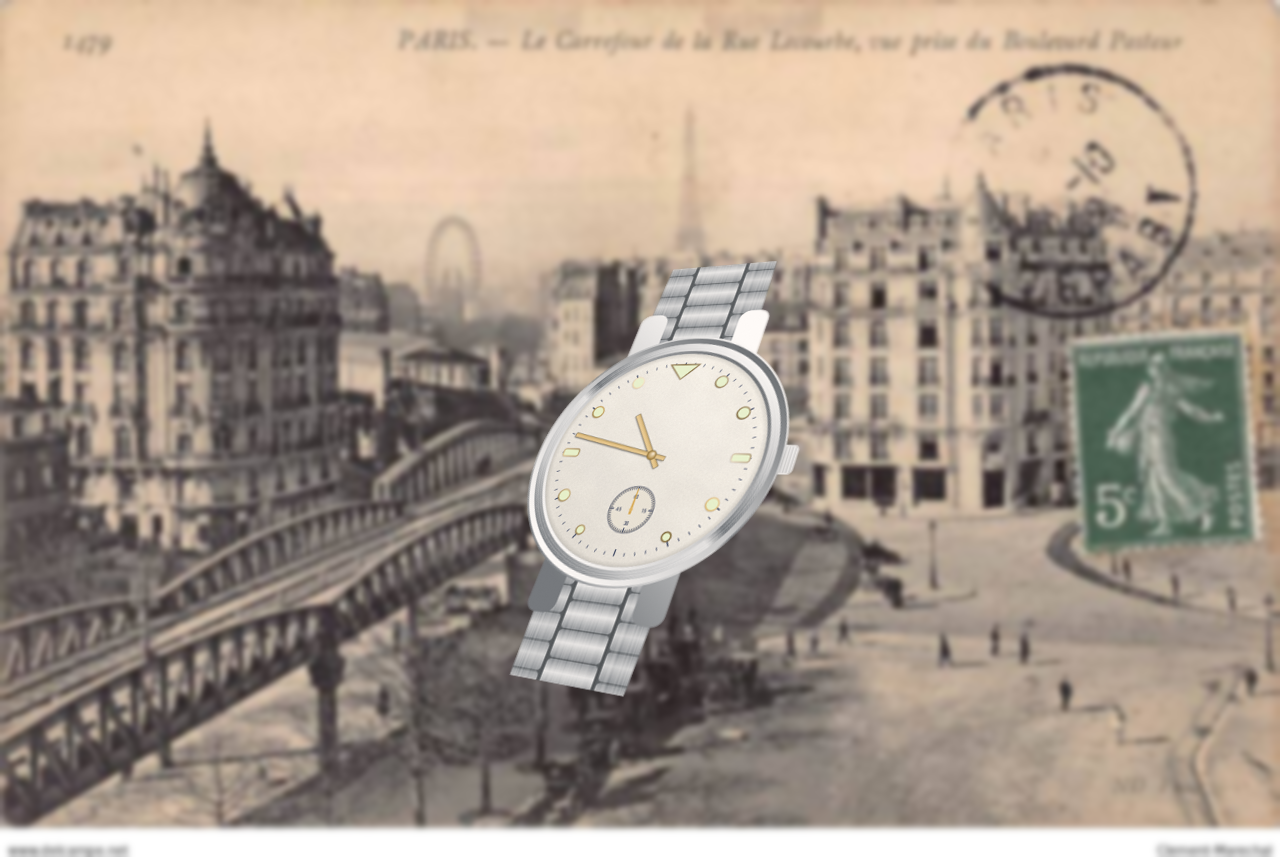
h=10 m=47
